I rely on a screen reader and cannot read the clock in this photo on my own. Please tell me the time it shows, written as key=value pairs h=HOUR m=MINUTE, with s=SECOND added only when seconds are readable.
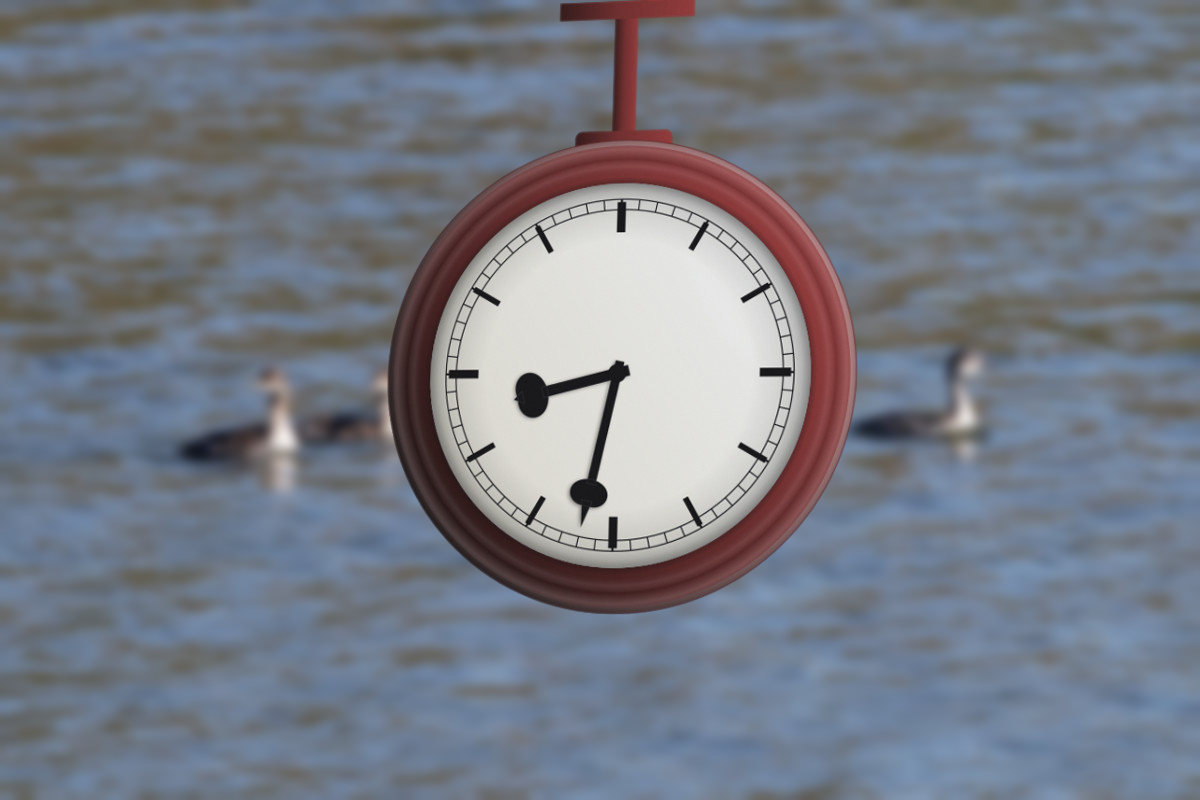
h=8 m=32
